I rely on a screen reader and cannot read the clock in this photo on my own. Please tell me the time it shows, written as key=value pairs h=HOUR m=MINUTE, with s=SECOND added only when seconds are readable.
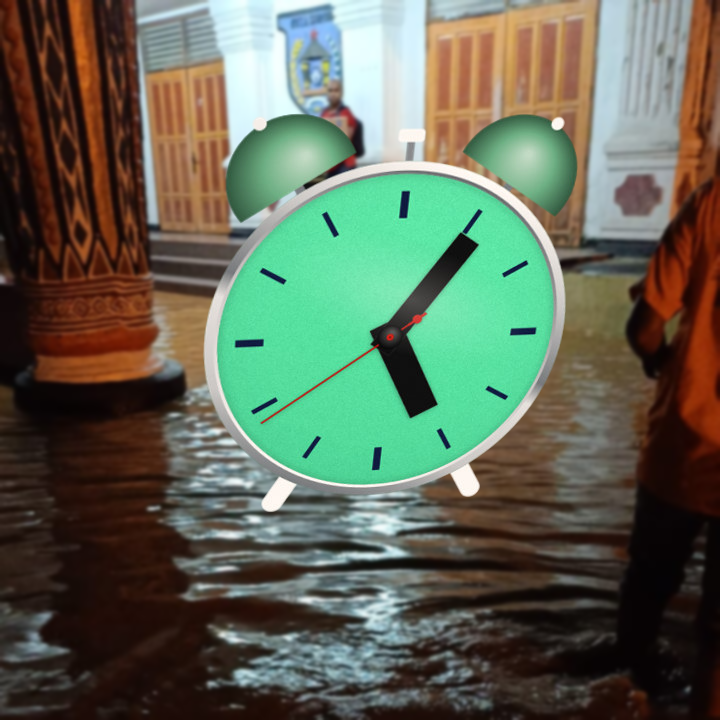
h=5 m=5 s=39
